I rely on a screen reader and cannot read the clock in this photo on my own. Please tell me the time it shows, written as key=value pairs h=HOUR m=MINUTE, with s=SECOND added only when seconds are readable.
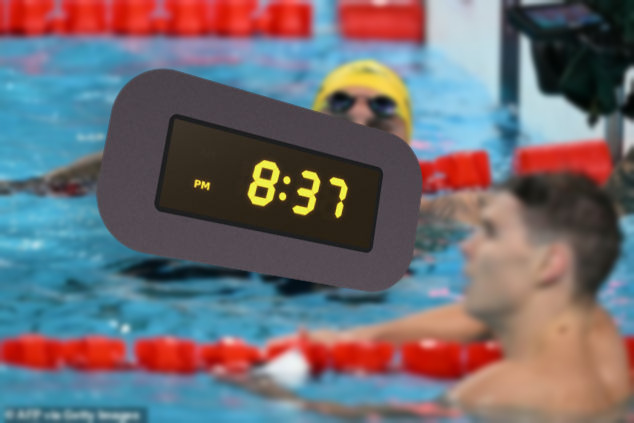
h=8 m=37
